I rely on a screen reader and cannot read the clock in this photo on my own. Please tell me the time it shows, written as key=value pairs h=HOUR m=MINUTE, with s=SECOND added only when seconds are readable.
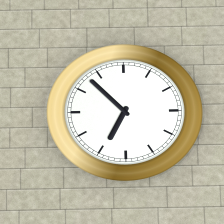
h=6 m=53
